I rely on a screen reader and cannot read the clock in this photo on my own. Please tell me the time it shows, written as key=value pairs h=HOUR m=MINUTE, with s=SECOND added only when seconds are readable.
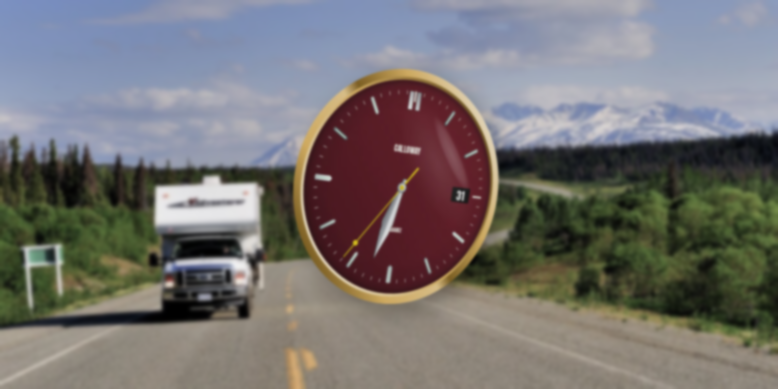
h=6 m=32 s=36
